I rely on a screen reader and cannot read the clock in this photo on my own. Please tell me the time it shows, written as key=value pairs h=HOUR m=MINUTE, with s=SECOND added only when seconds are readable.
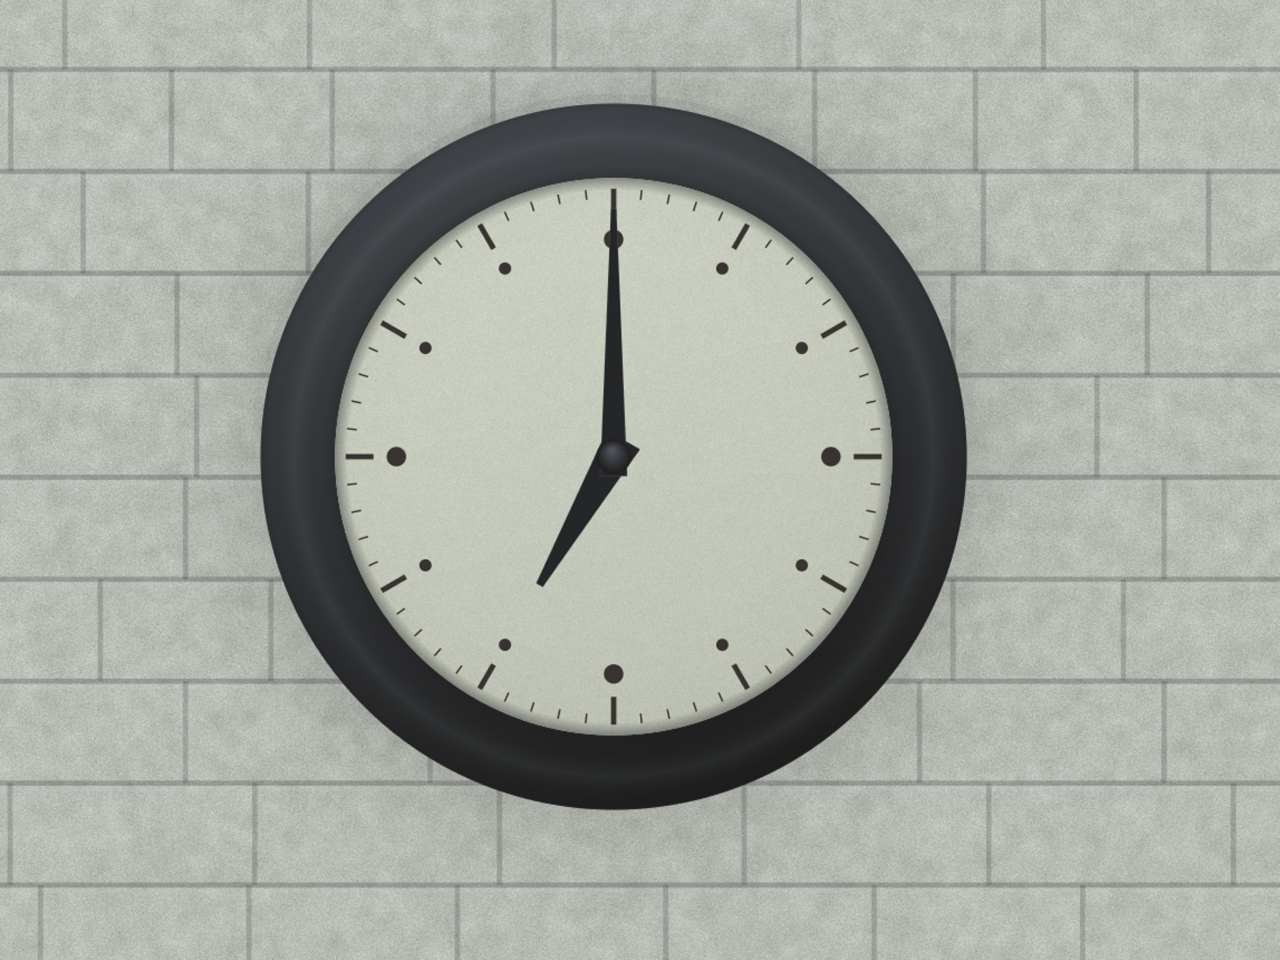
h=7 m=0
